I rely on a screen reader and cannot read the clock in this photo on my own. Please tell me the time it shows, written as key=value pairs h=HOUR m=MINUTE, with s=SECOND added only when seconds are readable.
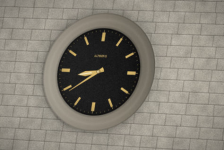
h=8 m=39
